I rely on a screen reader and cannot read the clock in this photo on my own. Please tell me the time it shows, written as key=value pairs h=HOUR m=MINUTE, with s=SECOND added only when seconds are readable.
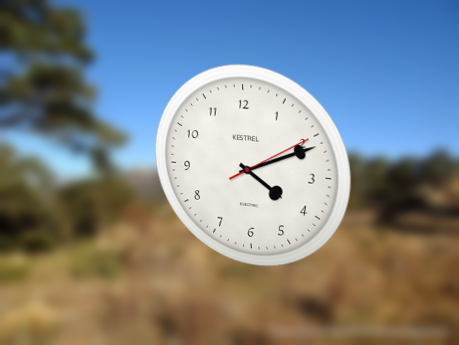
h=4 m=11 s=10
